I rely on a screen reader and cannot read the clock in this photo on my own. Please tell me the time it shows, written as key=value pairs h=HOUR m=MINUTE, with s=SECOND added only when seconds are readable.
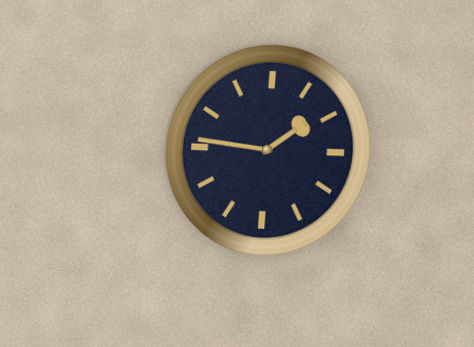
h=1 m=46
